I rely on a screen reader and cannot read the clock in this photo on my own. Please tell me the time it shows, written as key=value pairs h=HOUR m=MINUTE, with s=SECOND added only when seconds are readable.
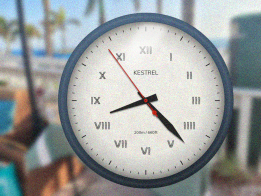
h=8 m=22 s=54
